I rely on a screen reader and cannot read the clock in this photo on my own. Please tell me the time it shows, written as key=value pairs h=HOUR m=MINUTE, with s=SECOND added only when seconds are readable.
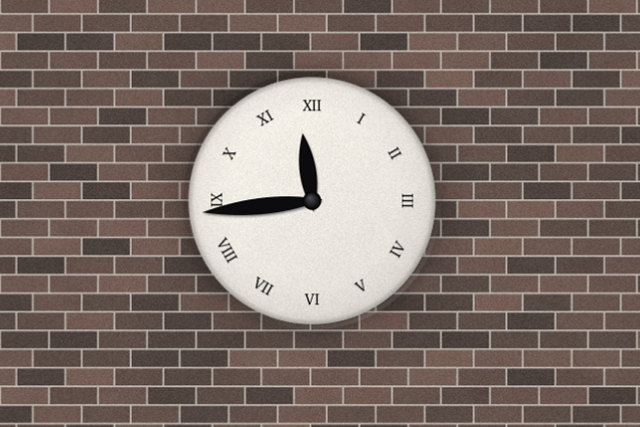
h=11 m=44
